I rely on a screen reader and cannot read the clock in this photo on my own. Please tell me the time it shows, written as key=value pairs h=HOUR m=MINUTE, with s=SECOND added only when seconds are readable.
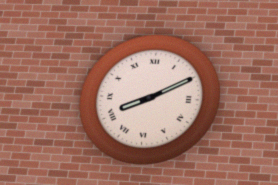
h=8 m=10
